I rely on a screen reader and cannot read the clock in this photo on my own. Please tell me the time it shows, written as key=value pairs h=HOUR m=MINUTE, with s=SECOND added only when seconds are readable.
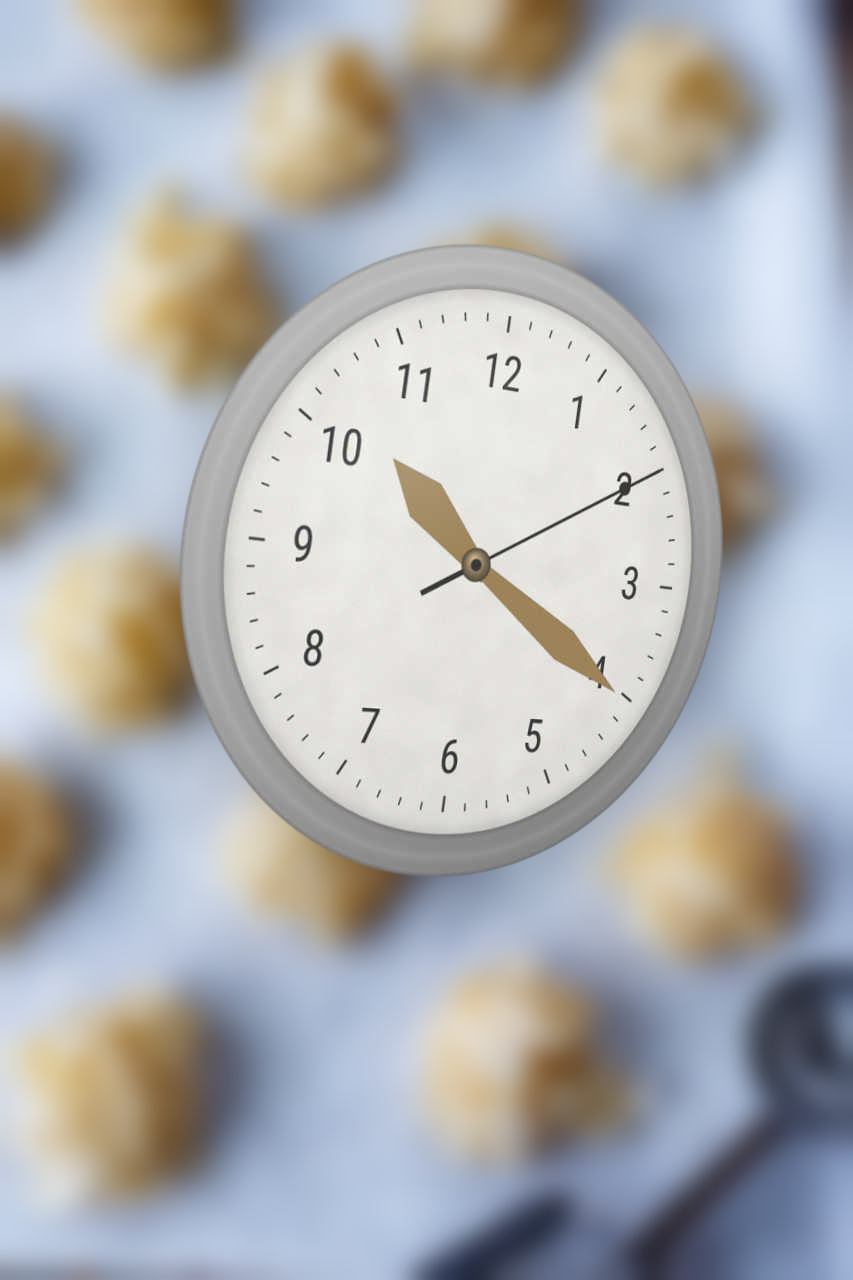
h=10 m=20 s=10
